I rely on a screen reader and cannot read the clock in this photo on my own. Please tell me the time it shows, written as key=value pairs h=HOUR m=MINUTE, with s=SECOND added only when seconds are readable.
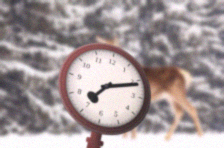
h=7 m=11
